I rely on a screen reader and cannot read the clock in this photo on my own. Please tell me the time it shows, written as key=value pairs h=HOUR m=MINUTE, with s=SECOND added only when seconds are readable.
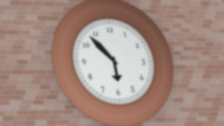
h=5 m=53
